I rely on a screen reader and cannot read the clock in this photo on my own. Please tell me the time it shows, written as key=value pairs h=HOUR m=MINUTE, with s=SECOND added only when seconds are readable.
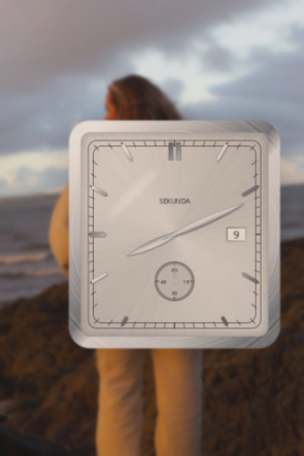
h=8 m=11
